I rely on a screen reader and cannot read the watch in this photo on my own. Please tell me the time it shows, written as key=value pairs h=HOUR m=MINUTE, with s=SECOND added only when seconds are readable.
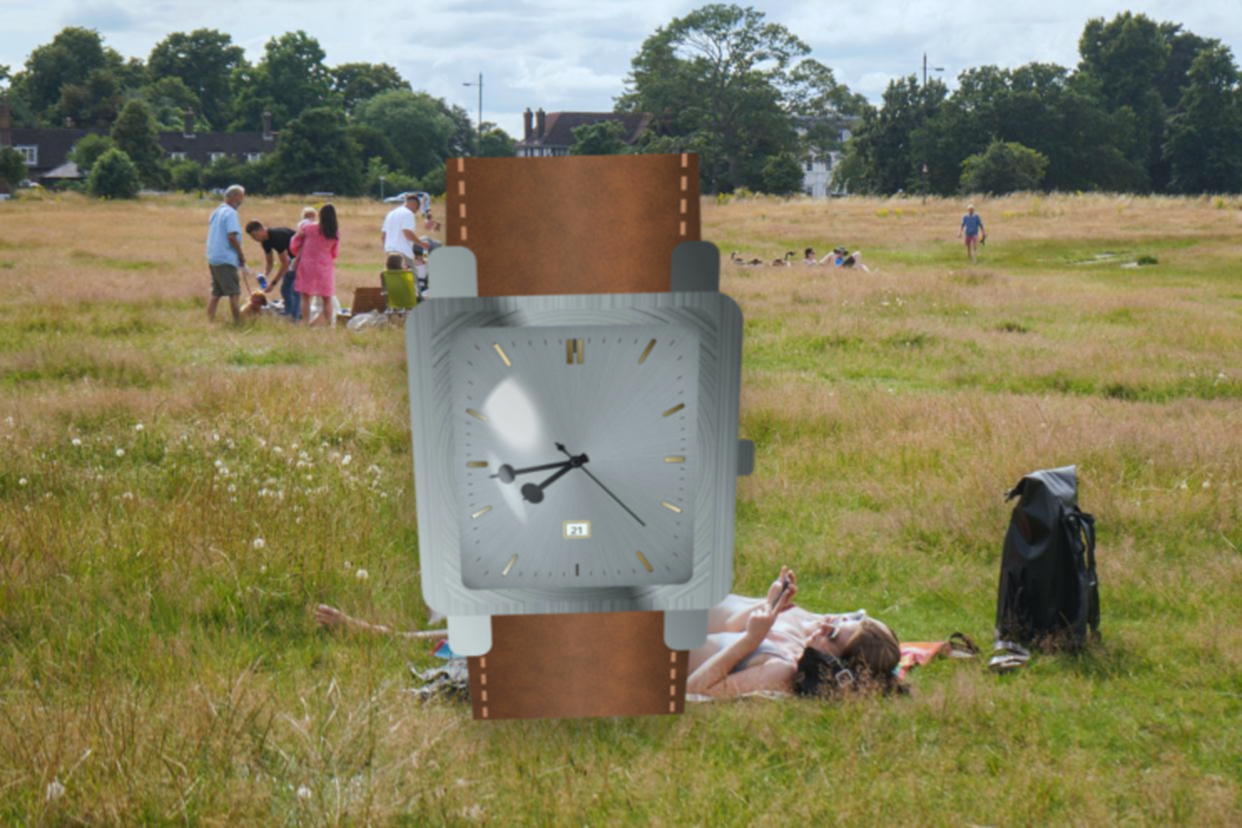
h=7 m=43 s=23
